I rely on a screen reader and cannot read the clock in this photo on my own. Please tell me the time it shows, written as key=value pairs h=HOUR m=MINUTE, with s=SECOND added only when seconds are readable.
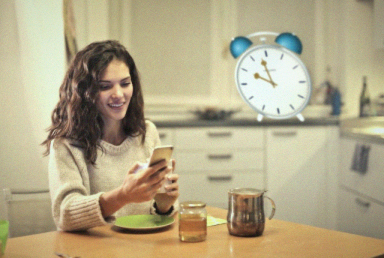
h=9 m=58
